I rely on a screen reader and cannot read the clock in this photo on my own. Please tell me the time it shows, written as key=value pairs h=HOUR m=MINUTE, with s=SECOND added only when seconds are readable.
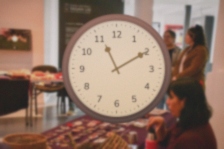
h=11 m=10
